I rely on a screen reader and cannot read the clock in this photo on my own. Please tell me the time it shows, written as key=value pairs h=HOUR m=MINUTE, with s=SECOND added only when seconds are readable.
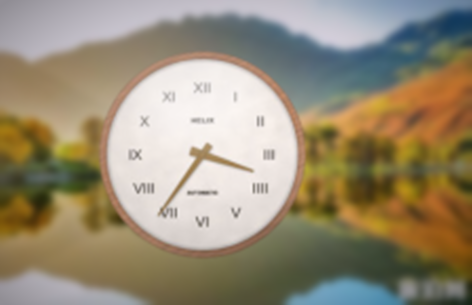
h=3 m=36
